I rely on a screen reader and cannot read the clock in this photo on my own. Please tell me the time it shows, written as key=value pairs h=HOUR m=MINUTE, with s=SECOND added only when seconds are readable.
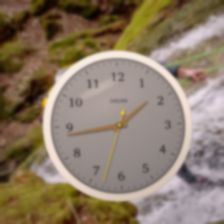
h=1 m=43 s=33
